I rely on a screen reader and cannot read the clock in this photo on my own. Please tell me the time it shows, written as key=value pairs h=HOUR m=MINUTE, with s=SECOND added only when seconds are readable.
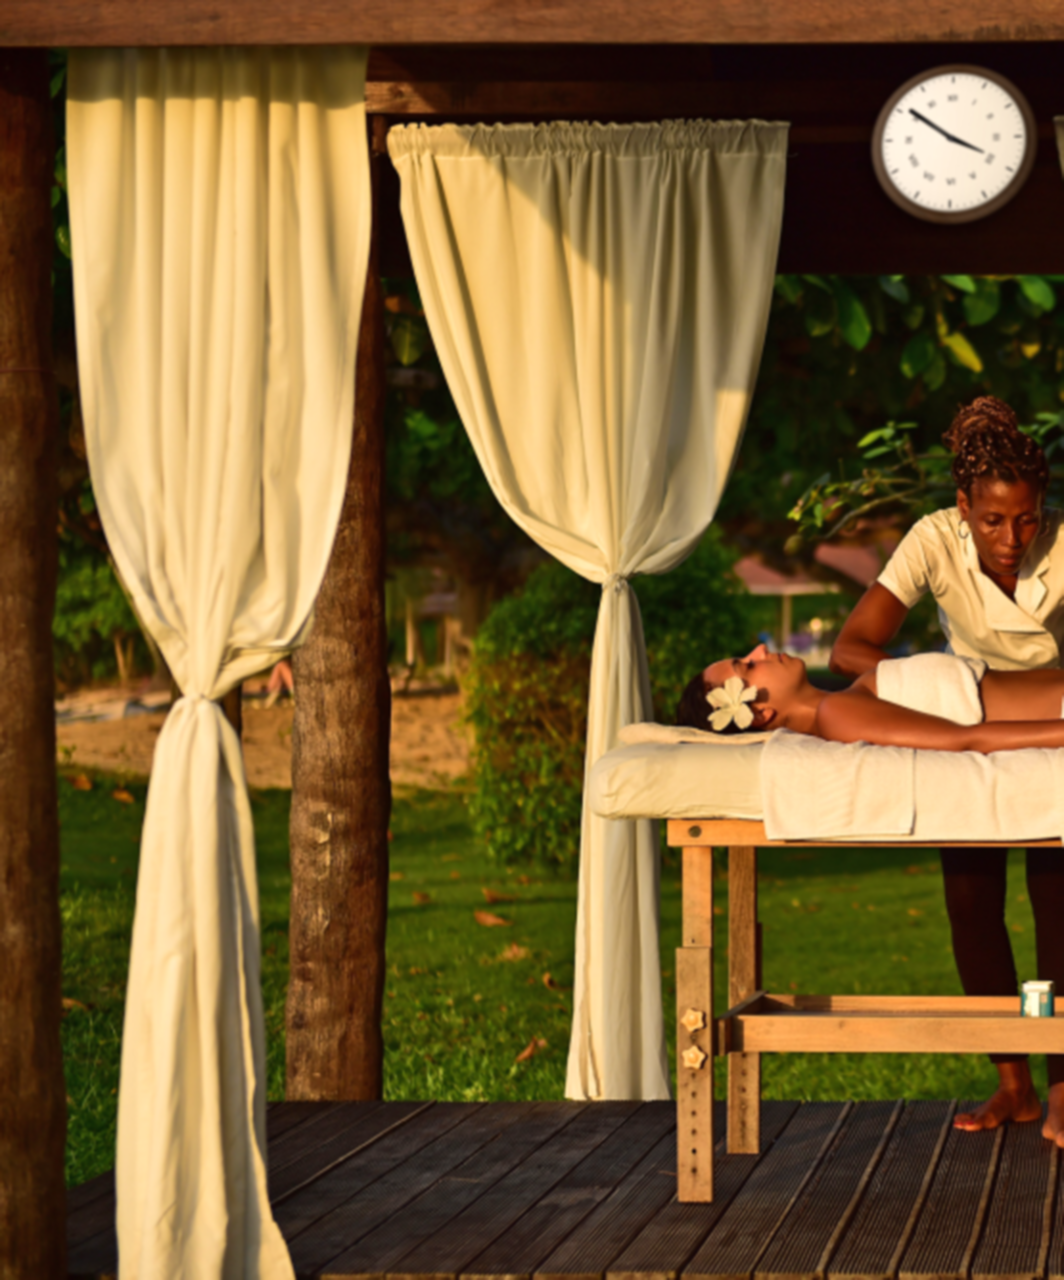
h=3 m=51
